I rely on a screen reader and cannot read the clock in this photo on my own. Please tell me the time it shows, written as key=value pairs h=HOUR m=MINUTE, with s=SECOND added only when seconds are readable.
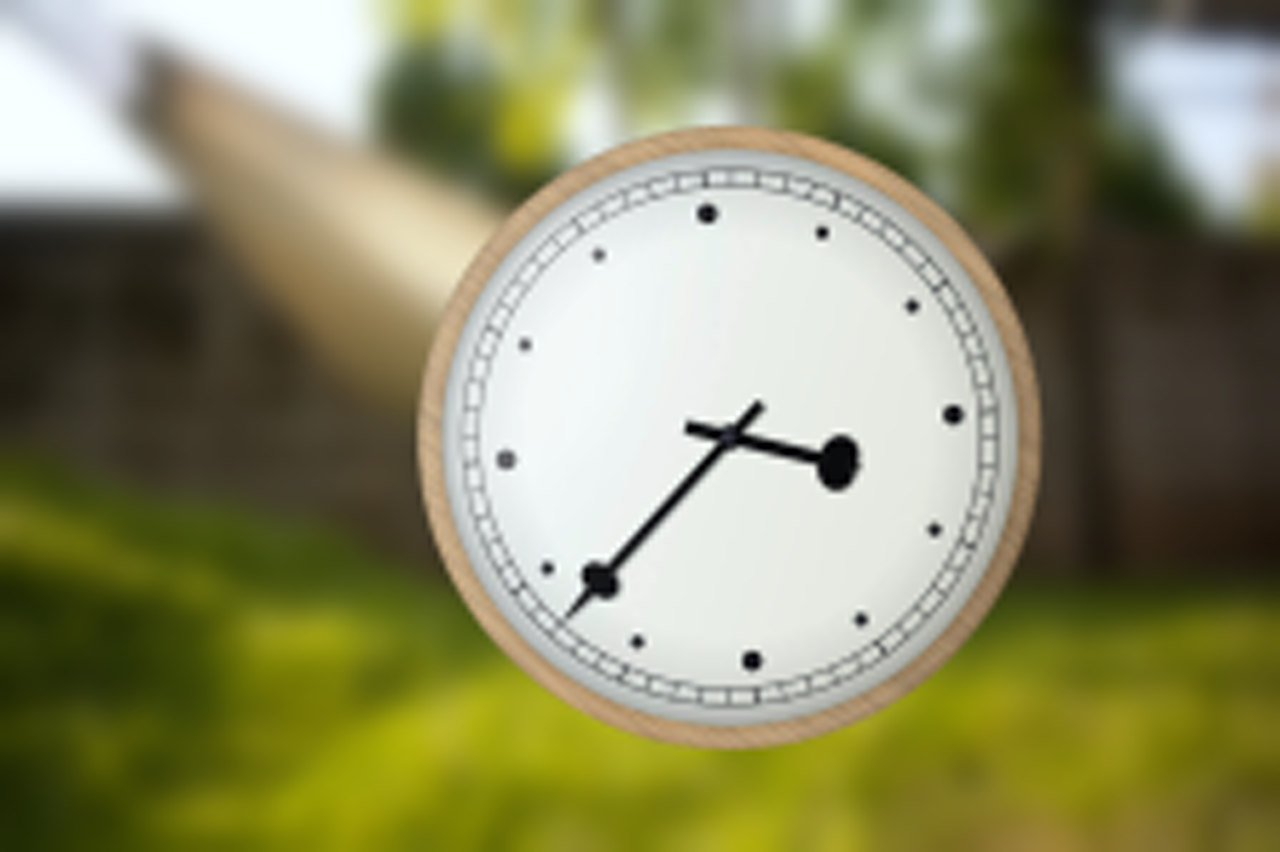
h=3 m=38
